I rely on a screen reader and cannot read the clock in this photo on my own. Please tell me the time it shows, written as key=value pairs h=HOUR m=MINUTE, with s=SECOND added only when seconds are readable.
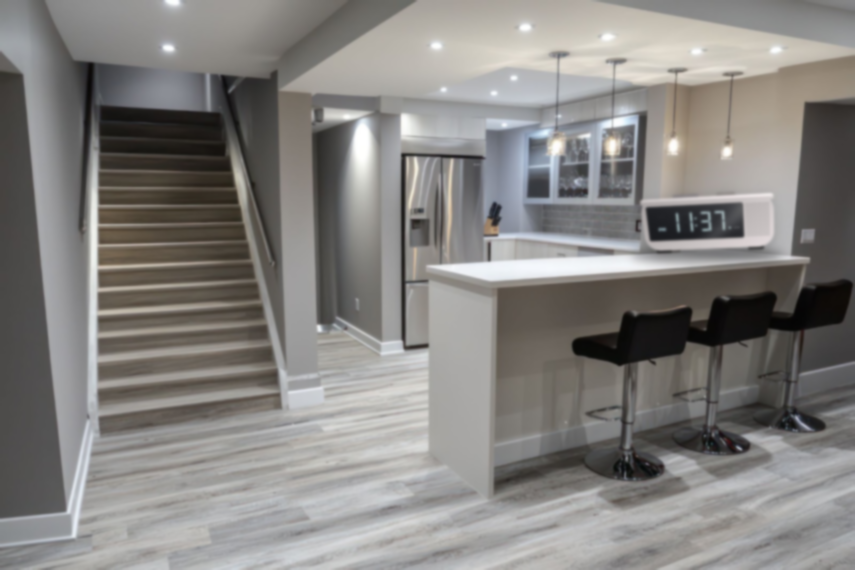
h=11 m=37
